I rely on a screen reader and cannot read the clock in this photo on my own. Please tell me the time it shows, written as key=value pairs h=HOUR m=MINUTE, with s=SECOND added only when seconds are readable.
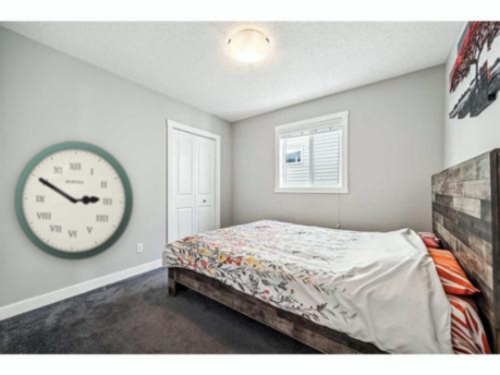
h=2 m=50
